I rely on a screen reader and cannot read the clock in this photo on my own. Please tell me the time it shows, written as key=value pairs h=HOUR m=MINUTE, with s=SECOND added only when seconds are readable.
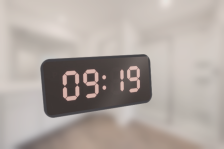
h=9 m=19
